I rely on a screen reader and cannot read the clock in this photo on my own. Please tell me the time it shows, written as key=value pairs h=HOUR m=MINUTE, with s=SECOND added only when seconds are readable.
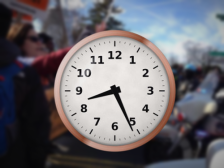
h=8 m=26
